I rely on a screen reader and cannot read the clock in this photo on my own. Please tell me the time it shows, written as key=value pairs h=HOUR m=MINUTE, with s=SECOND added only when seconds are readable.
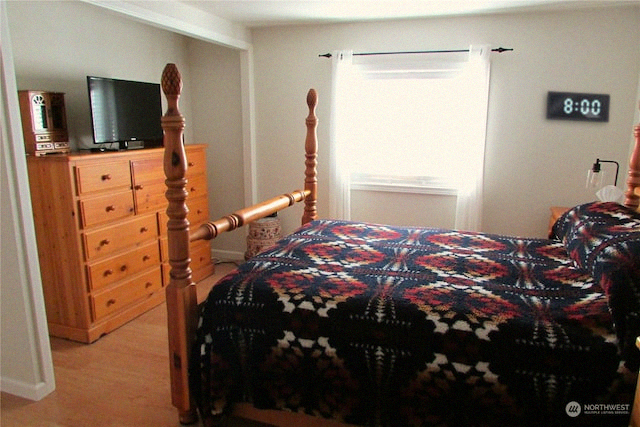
h=8 m=0
